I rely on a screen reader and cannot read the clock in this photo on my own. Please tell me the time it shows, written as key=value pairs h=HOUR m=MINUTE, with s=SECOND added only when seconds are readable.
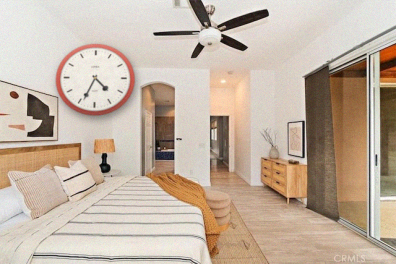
h=4 m=34
